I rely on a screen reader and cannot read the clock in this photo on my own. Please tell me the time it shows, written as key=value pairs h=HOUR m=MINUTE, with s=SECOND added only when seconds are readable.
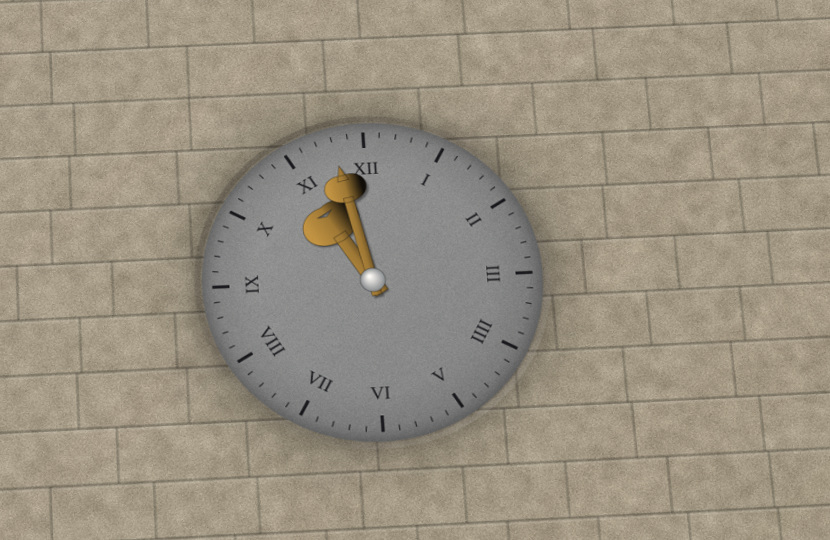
h=10 m=58
